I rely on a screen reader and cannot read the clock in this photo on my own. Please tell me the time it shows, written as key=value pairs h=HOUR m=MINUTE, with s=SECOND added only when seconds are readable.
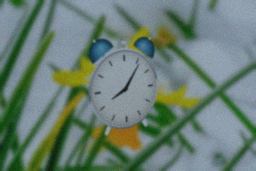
h=8 m=6
